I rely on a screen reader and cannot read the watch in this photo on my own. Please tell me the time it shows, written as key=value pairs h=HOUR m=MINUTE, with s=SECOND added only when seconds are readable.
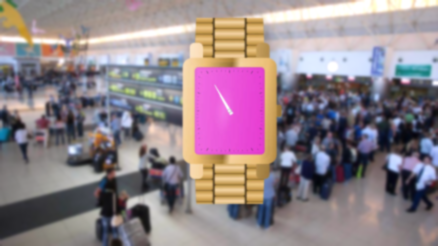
h=10 m=55
